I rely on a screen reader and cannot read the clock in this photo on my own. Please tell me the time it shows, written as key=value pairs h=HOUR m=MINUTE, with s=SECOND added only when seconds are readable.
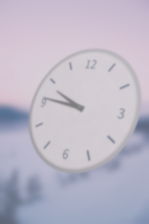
h=9 m=46
